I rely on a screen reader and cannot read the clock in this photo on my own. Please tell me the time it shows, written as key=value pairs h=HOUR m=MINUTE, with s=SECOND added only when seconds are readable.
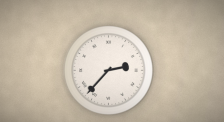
h=2 m=37
